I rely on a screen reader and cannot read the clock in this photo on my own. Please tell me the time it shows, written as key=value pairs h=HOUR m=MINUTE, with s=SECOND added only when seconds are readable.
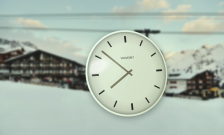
h=7 m=52
